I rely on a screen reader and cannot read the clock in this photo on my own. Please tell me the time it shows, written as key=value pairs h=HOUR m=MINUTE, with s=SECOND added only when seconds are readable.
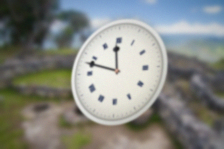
h=11 m=48
